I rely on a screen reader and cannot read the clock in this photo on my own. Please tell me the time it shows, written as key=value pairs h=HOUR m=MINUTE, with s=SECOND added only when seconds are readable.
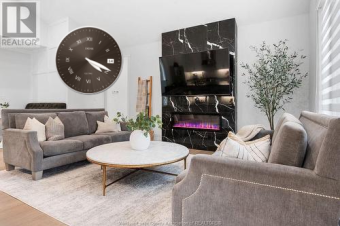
h=4 m=19
